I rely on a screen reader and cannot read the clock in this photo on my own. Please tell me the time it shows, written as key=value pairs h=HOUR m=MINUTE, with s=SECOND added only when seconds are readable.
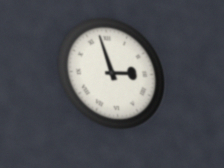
h=2 m=58
